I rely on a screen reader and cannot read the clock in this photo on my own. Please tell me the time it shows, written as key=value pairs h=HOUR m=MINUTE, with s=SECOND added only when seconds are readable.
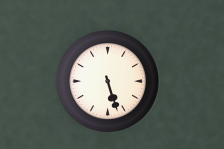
h=5 m=27
